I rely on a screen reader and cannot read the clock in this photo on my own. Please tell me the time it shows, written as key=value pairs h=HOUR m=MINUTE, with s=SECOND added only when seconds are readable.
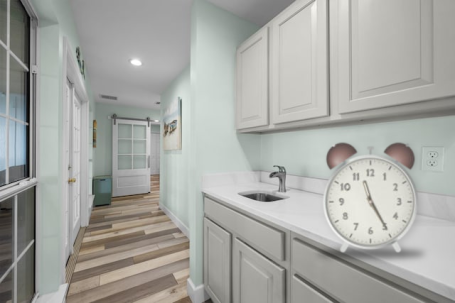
h=11 m=25
